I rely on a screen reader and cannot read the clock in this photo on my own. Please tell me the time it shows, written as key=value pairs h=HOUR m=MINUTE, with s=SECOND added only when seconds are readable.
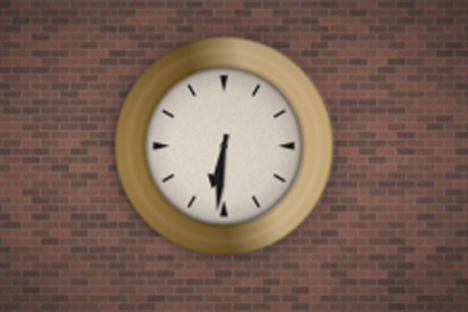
h=6 m=31
